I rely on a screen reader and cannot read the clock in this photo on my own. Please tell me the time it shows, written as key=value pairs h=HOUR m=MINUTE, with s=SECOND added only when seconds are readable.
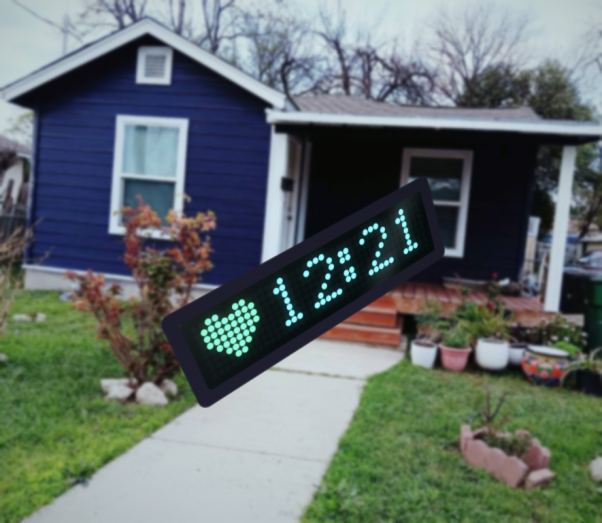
h=12 m=21
